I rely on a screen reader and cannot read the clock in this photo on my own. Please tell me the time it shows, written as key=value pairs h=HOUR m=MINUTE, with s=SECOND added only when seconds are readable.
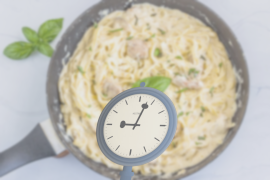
h=9 m=3
